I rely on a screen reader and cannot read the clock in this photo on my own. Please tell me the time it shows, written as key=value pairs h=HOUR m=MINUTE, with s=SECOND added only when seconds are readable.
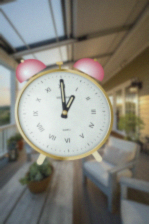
h=1 m=0
